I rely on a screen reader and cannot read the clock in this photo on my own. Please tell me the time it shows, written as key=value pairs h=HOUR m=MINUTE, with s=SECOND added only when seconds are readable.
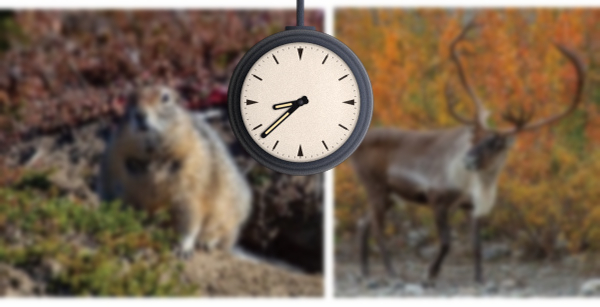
h=8 m=38
